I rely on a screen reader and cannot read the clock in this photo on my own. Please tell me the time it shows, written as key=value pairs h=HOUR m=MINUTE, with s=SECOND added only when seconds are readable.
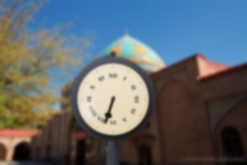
h=6 m=33
